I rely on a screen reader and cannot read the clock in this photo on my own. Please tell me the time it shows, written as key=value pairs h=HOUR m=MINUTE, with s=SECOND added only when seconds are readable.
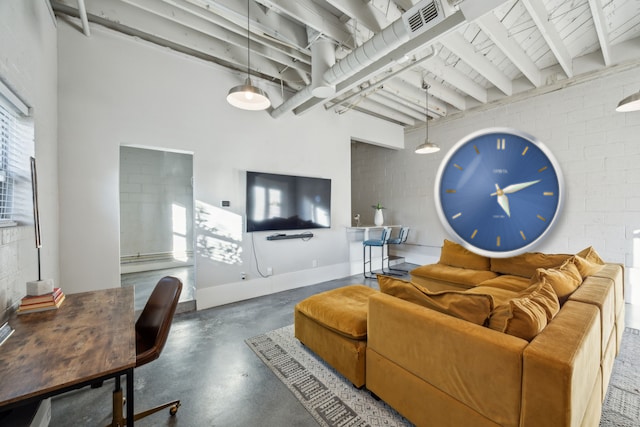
h=5 m=12
